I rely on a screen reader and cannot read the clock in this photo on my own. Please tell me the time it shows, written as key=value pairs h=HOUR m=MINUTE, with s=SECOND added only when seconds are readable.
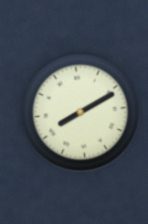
h=8 m=11
